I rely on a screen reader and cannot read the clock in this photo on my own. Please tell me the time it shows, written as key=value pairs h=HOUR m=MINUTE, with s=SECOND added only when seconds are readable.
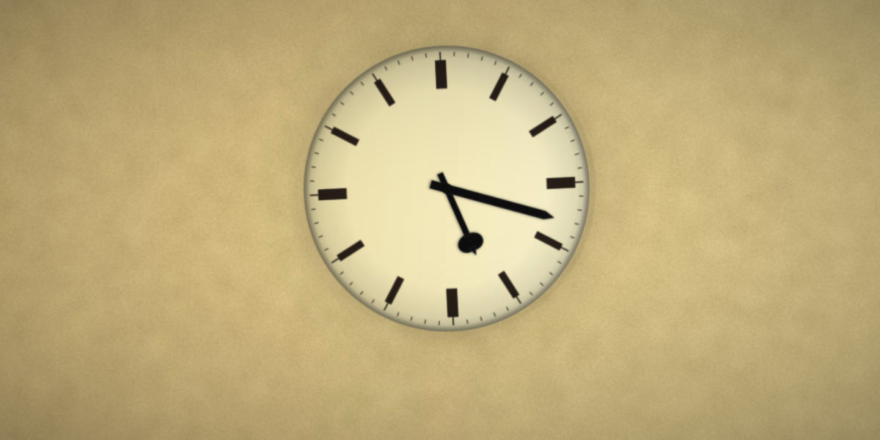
h=5 m=18
